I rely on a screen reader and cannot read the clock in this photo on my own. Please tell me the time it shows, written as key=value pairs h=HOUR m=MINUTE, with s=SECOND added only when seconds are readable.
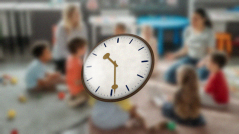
h=10 m=29
